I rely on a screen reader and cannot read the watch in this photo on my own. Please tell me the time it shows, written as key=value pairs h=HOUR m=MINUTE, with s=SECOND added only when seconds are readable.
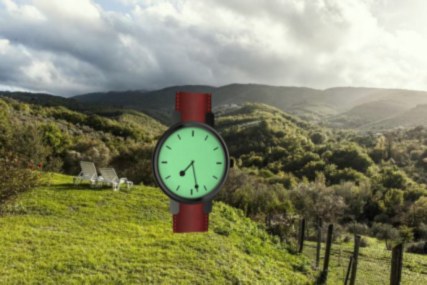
h=7 m=28
